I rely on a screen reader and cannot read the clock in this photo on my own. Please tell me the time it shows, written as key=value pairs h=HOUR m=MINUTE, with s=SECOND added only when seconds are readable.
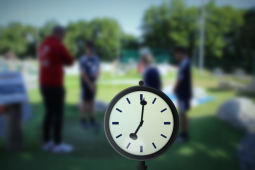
h=7 m=1
